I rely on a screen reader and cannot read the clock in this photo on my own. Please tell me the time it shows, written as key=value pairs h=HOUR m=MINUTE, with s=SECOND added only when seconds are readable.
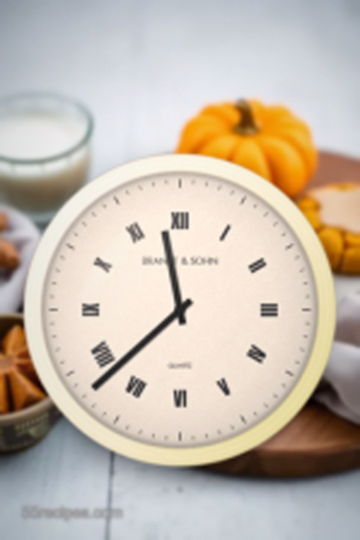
h=11 m=38
